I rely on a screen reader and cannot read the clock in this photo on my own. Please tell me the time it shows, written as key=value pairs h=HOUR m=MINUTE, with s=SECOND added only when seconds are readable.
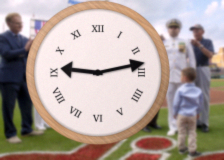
h=9 m=13
